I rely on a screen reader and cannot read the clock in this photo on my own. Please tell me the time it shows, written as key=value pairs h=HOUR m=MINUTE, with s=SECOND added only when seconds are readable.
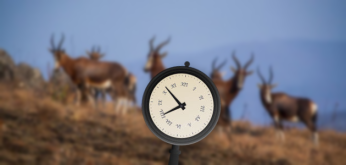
h=7 m=52
